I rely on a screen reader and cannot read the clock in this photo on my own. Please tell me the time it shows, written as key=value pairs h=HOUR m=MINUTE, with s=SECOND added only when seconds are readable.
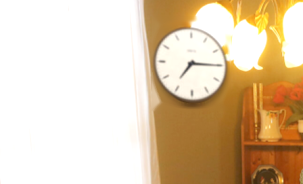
h=7 m=15
